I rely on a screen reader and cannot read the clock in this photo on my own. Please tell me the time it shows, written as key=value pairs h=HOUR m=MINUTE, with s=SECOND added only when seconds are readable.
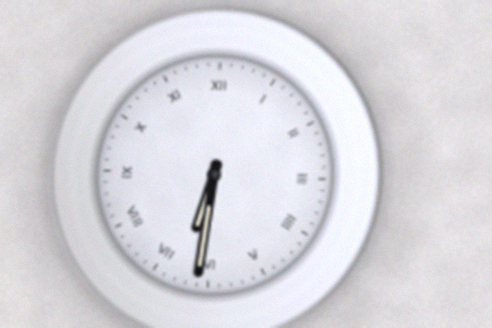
h=6 m=31
